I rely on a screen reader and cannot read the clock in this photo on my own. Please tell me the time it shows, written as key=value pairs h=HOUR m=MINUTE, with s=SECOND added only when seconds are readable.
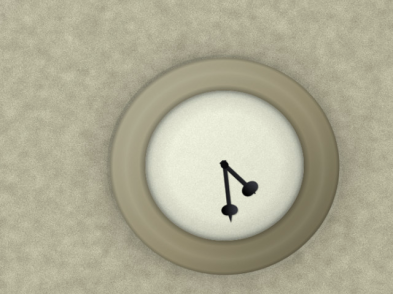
h=4 m=29
